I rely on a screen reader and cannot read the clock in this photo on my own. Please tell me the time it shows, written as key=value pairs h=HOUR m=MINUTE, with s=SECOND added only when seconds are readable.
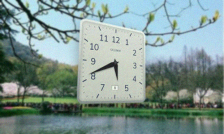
h=5 m=41
